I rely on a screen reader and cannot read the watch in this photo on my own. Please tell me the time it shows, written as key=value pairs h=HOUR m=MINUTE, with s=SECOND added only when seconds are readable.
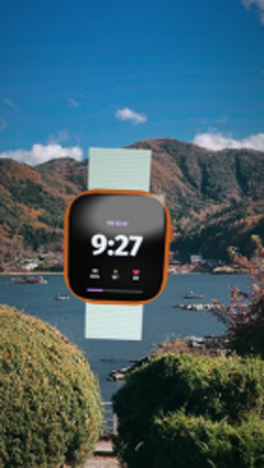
h=9 m=27
